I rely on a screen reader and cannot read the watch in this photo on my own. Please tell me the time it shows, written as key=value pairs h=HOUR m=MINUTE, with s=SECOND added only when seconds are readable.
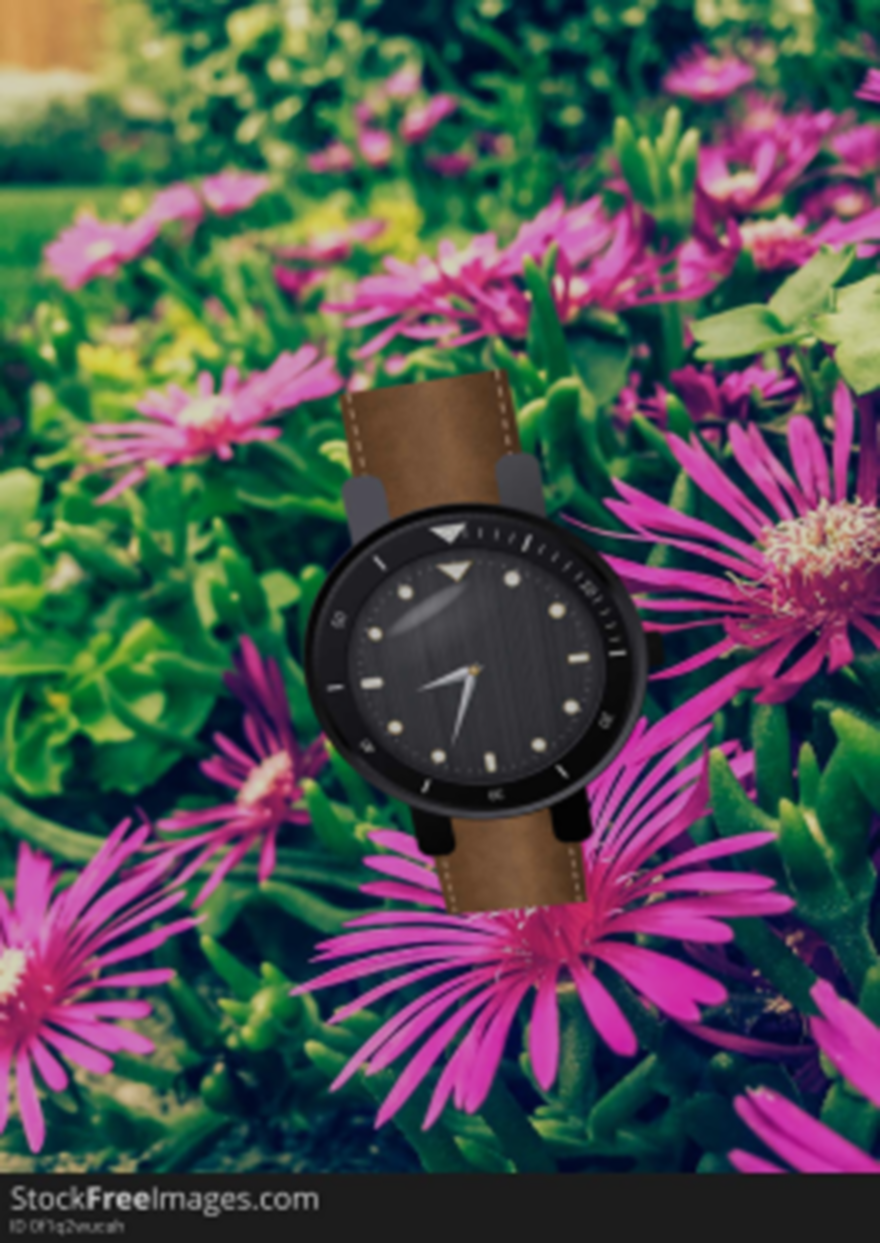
h=8 m=34
